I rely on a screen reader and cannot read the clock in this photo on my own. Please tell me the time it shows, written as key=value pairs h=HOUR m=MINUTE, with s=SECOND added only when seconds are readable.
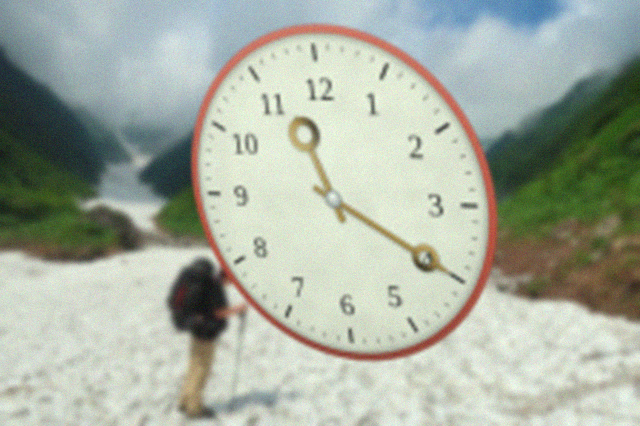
h=11 m=20
